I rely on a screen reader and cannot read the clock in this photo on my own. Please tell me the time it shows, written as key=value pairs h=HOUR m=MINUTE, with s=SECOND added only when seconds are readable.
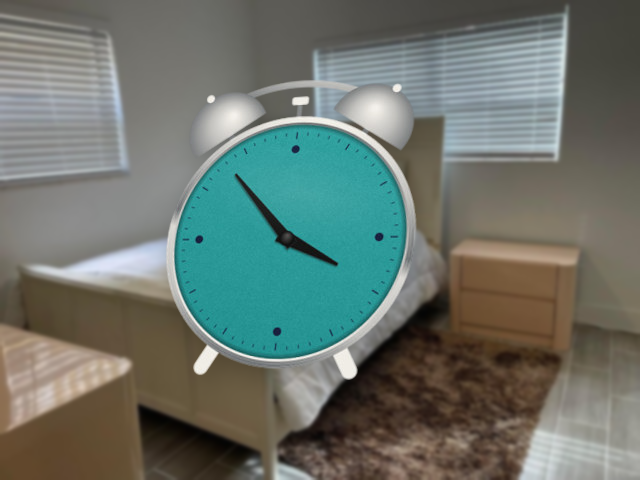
h=3 m=53
